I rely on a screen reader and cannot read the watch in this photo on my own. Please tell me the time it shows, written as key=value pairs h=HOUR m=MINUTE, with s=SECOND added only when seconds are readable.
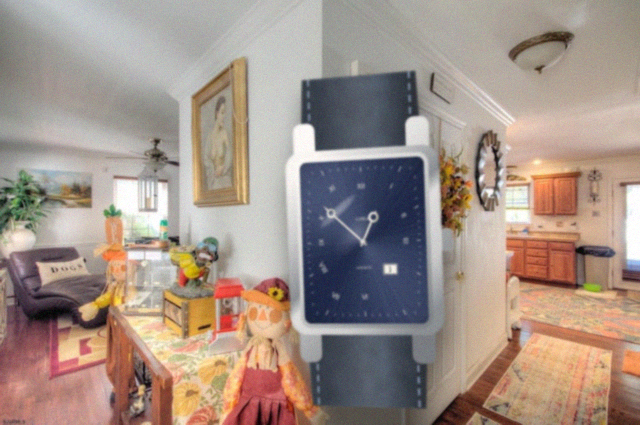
h=12 m=52
